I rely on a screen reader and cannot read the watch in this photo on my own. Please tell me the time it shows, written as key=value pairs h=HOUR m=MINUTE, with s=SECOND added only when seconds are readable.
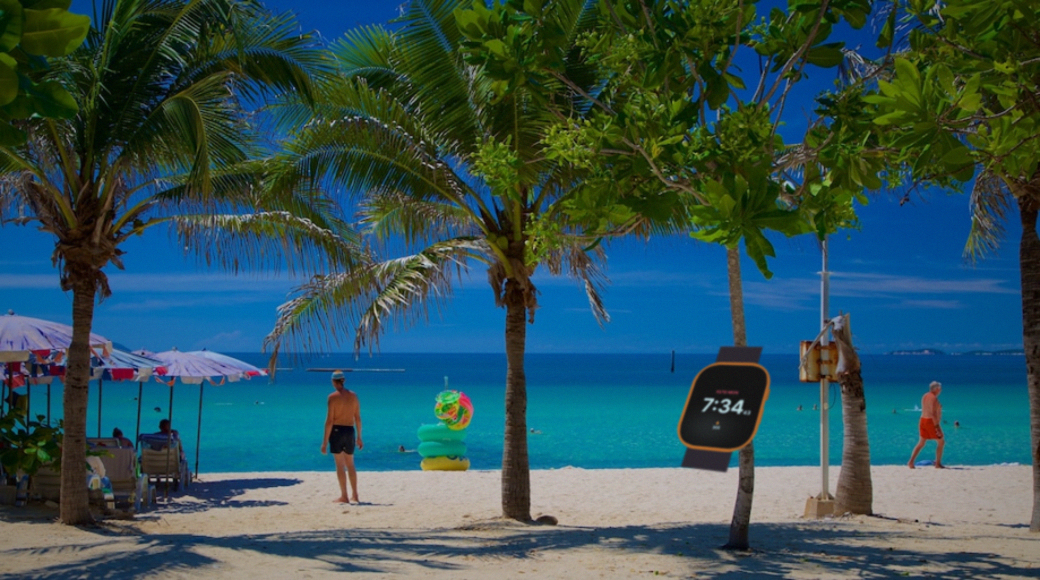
h=7 m=34
